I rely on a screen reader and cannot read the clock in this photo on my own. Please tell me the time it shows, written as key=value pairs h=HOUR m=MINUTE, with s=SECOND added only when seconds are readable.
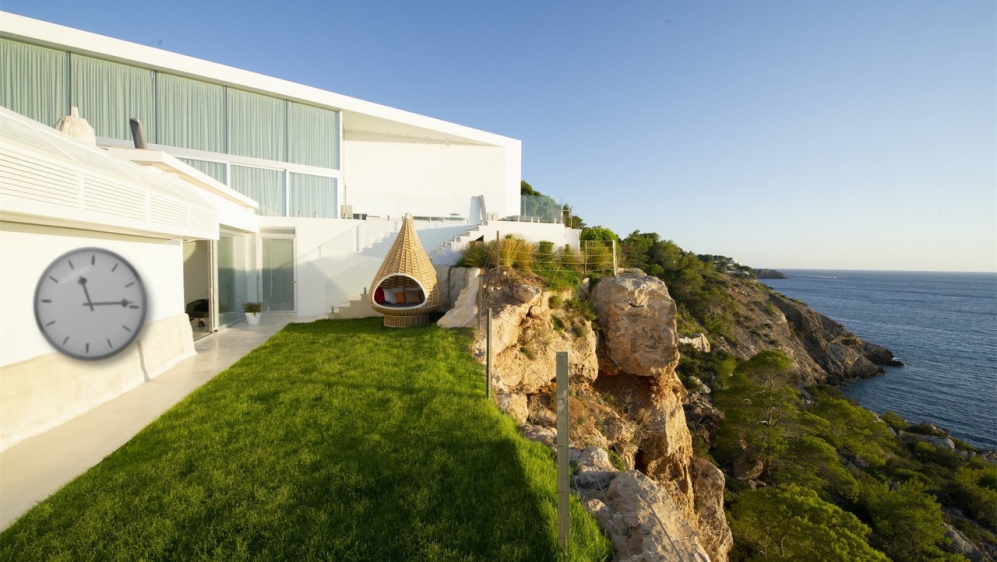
h=11 m=14
